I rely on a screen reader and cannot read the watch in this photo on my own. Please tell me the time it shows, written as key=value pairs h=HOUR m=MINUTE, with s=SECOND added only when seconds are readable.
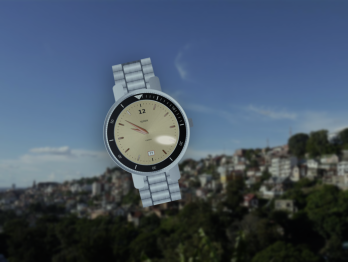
h=9 m=52
